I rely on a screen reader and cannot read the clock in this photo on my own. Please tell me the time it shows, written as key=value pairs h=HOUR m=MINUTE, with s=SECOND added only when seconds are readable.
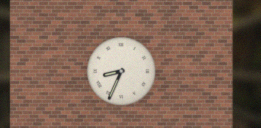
h=8 m=34
